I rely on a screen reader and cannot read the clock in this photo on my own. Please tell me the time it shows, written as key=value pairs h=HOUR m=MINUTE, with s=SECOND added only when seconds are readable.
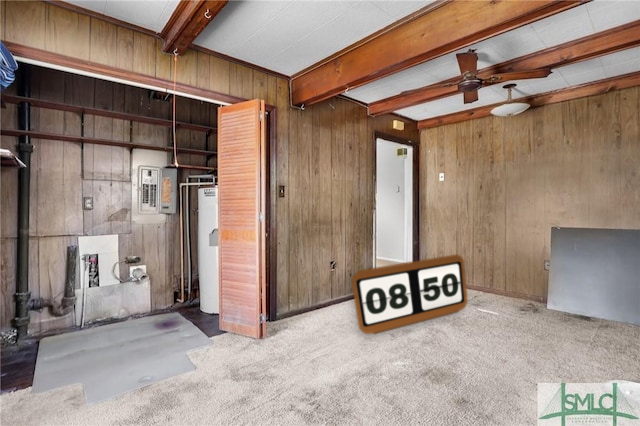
h=8 m=50
